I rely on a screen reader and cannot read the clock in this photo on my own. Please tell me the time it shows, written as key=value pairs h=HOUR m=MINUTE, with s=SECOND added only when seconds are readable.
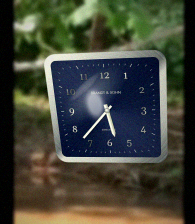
h=5 m=37
